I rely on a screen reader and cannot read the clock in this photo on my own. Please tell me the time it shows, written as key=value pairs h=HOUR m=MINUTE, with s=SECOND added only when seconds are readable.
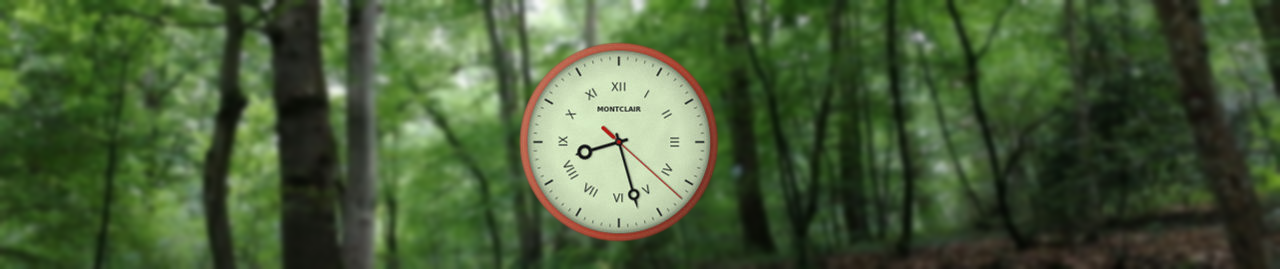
h=8 m=27 s=22
